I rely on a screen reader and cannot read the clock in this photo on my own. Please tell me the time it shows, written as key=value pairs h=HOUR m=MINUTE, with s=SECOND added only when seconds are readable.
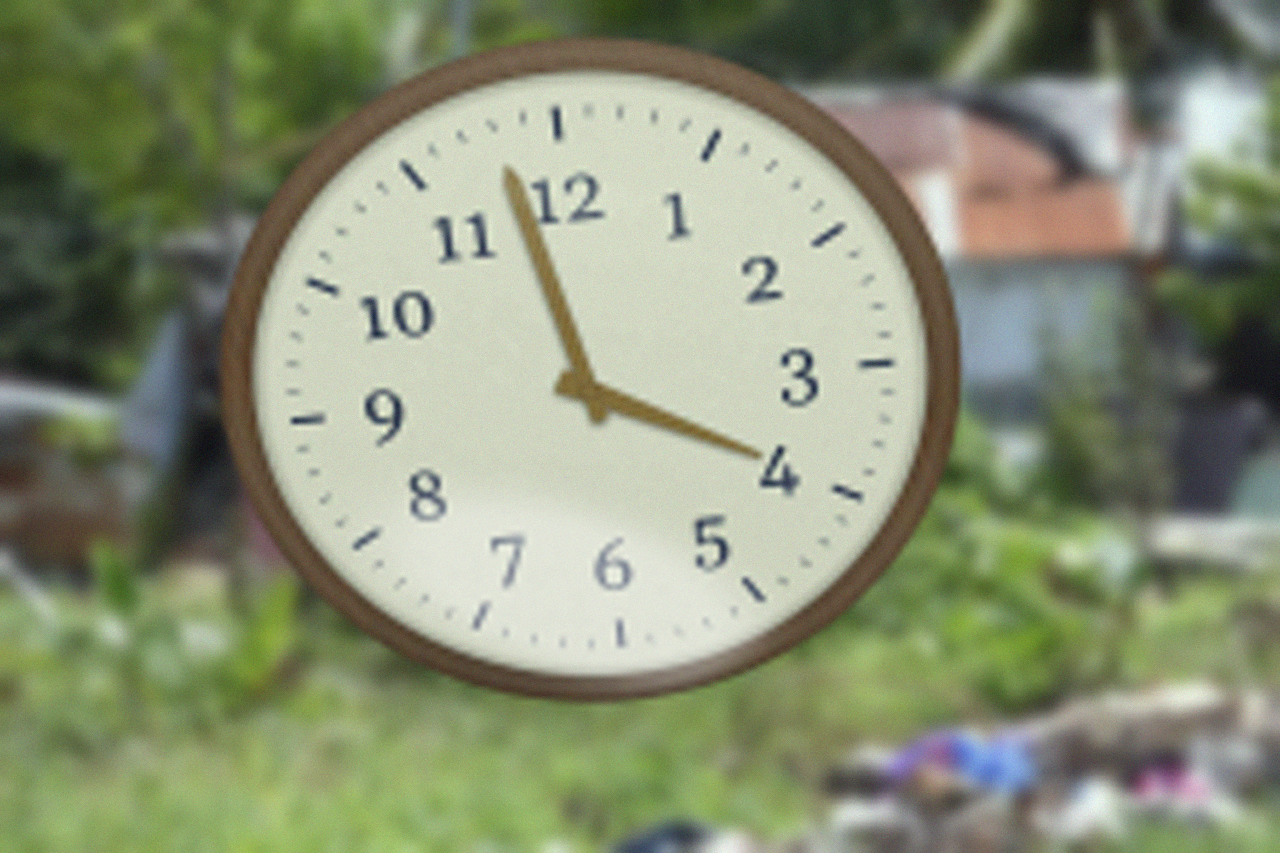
h=3 m=58
